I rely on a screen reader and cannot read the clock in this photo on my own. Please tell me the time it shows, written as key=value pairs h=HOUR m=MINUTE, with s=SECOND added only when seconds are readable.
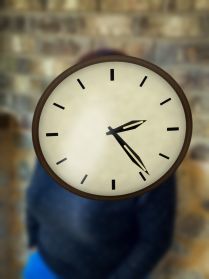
h=2 m=24
